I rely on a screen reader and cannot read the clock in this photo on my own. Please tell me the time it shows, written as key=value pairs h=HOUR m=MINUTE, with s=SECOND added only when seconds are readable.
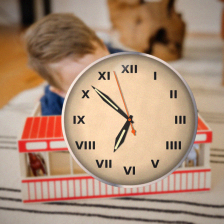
h=6 m=51 s=57
